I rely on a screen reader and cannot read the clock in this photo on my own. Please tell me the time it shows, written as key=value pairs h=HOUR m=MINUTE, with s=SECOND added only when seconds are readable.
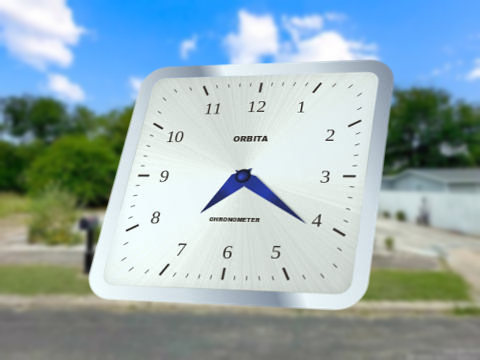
h=7 m=21
